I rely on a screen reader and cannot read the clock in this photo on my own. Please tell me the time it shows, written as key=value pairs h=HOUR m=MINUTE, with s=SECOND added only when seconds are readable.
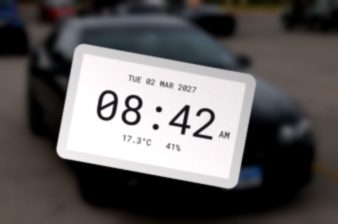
h=8 m=42
